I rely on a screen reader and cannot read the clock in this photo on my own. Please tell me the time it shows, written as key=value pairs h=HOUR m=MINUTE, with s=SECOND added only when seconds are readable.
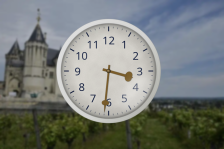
h=3 m=31
